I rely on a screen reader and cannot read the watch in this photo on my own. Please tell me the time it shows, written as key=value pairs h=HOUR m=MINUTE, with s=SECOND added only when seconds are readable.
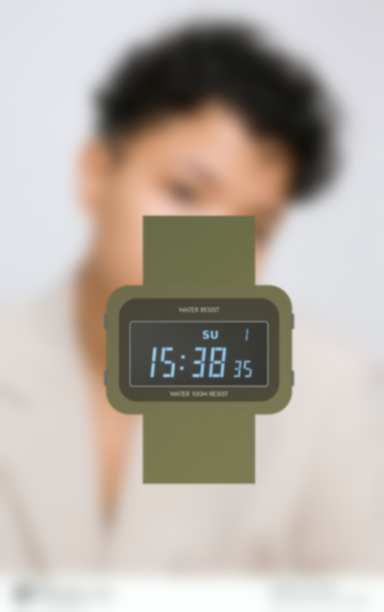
h=15 m=38 s=35
